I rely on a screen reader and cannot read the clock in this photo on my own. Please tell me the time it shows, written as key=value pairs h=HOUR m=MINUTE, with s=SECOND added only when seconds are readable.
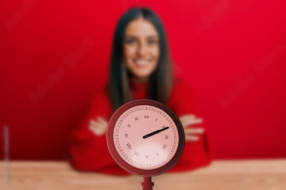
h=2 m=11
